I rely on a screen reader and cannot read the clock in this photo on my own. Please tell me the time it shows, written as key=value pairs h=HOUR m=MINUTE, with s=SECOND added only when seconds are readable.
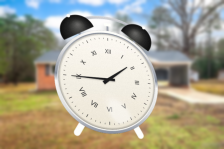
h=1 m=45
